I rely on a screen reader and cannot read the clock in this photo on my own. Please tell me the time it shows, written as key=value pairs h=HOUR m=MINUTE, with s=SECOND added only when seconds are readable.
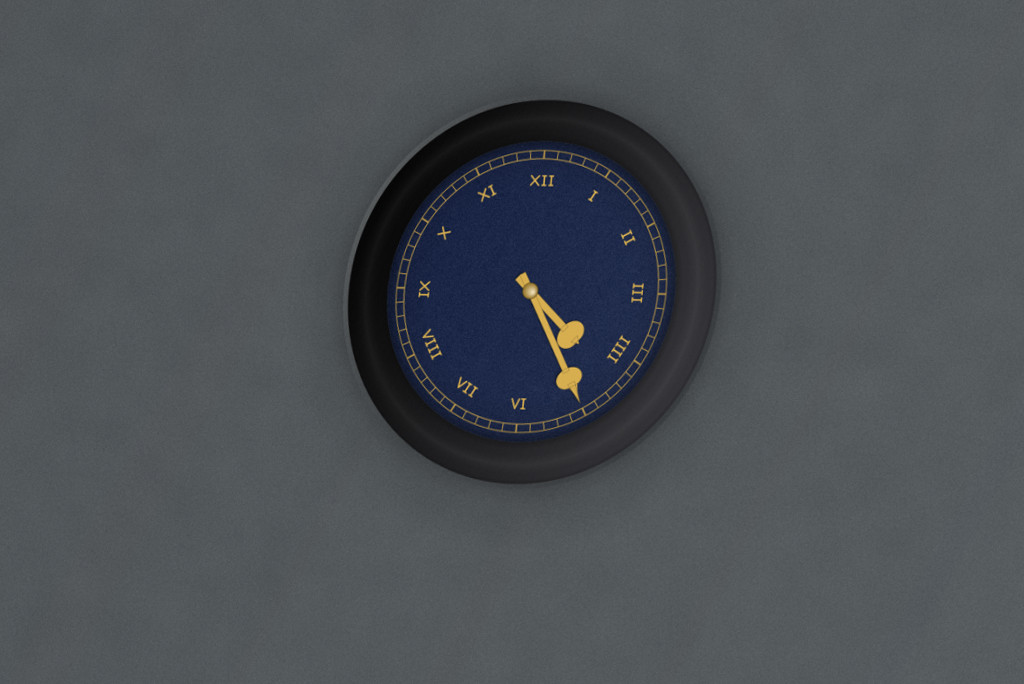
h=4 m=25
